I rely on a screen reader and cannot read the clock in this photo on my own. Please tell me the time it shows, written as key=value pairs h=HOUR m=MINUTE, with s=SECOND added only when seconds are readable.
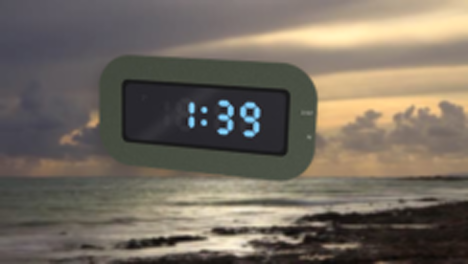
h=1 m=39
